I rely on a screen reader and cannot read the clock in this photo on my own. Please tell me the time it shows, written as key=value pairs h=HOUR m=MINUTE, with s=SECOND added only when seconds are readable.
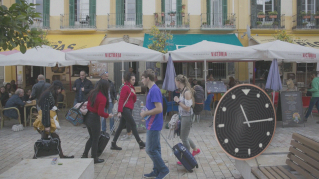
h=11 m=15
